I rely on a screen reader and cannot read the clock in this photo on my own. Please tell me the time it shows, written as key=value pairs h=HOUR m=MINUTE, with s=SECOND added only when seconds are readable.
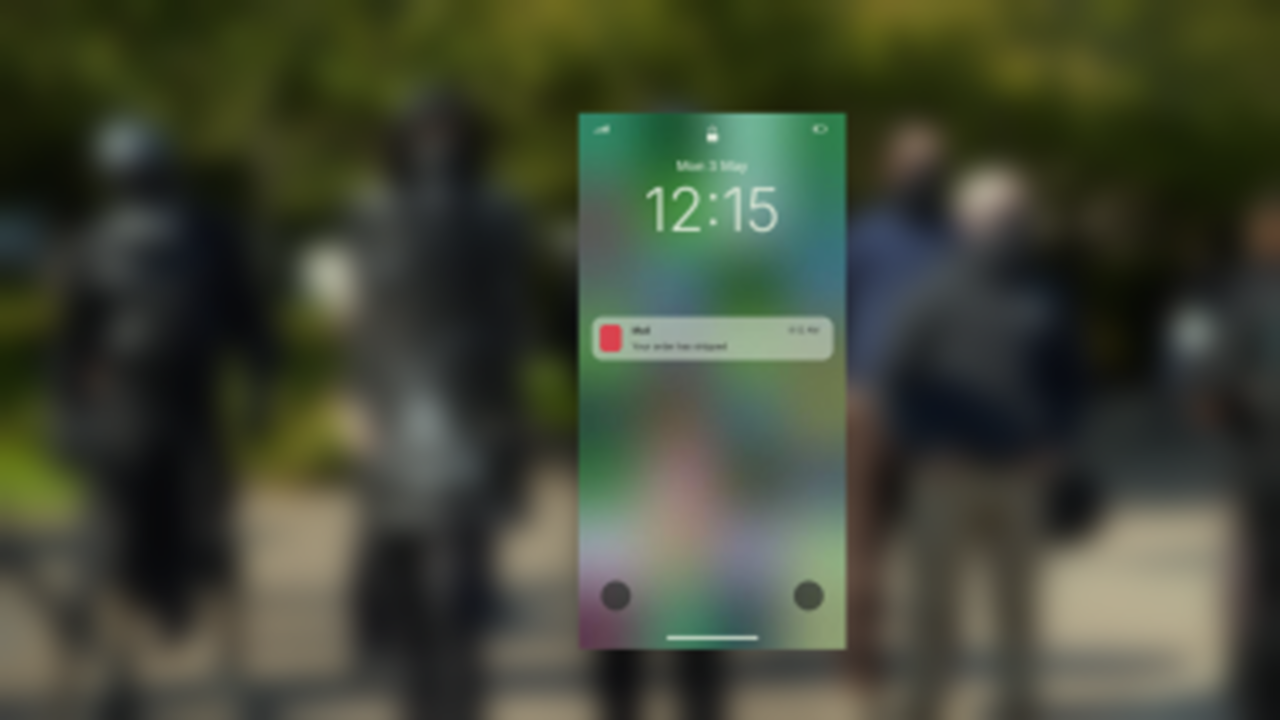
h=12 m=15
